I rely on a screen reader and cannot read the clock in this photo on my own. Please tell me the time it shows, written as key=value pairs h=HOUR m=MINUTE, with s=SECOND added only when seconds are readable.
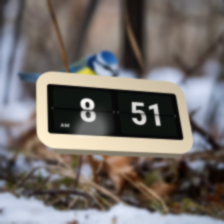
h=8 m=51
